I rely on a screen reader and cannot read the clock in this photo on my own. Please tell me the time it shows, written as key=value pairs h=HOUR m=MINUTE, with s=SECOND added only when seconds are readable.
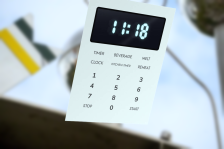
h=11 m=18
